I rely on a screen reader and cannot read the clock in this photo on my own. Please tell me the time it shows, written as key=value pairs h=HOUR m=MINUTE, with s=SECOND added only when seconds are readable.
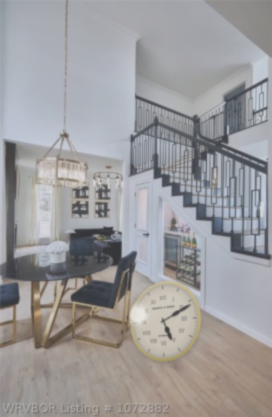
h=5 m=11
